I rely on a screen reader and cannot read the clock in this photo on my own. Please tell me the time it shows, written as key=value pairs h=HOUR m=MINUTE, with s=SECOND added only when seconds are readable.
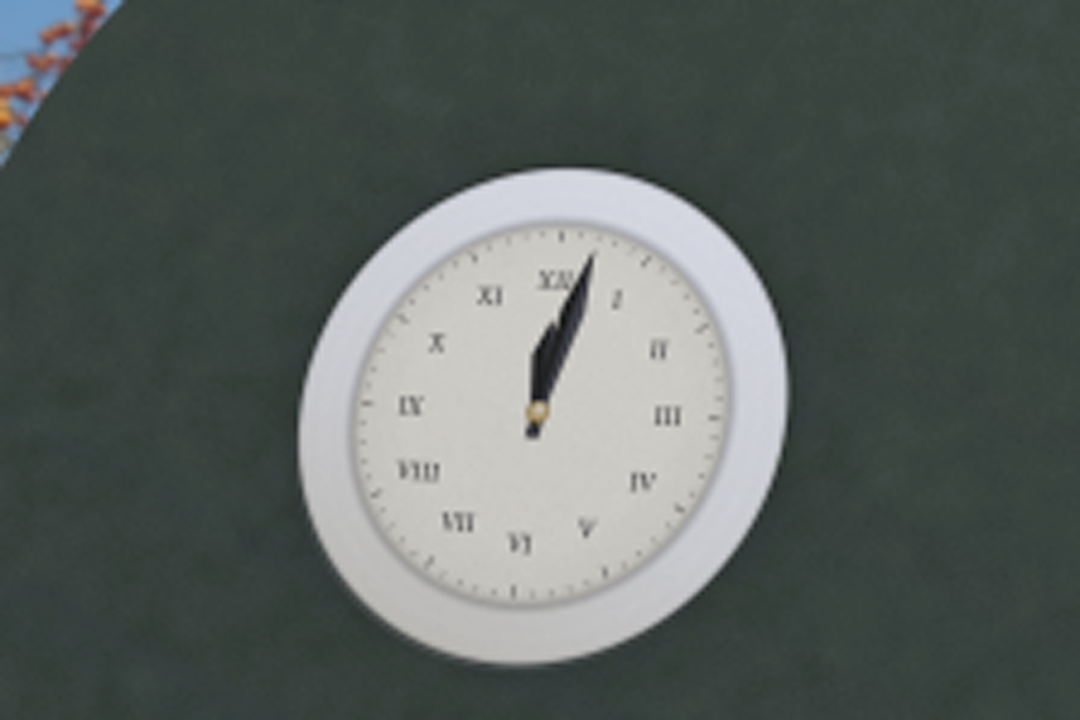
h=12 m=2
